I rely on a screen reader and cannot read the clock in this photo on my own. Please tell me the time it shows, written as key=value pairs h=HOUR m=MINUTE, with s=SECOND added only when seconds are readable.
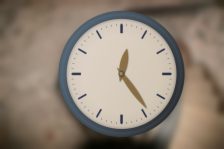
h=12 m=24
